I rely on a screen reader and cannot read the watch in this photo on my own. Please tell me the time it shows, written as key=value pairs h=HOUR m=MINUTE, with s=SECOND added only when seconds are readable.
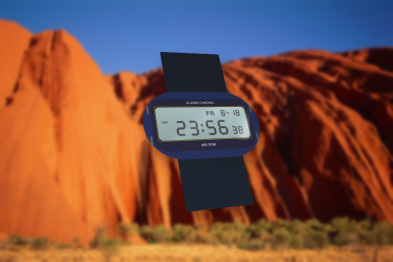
h=23 m=56 s=38
